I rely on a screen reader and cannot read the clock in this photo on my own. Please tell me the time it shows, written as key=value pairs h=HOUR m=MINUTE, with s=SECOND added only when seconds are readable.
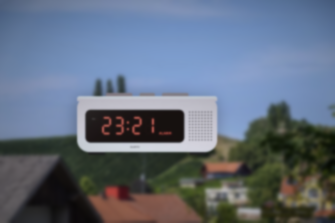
h=23 m=21
